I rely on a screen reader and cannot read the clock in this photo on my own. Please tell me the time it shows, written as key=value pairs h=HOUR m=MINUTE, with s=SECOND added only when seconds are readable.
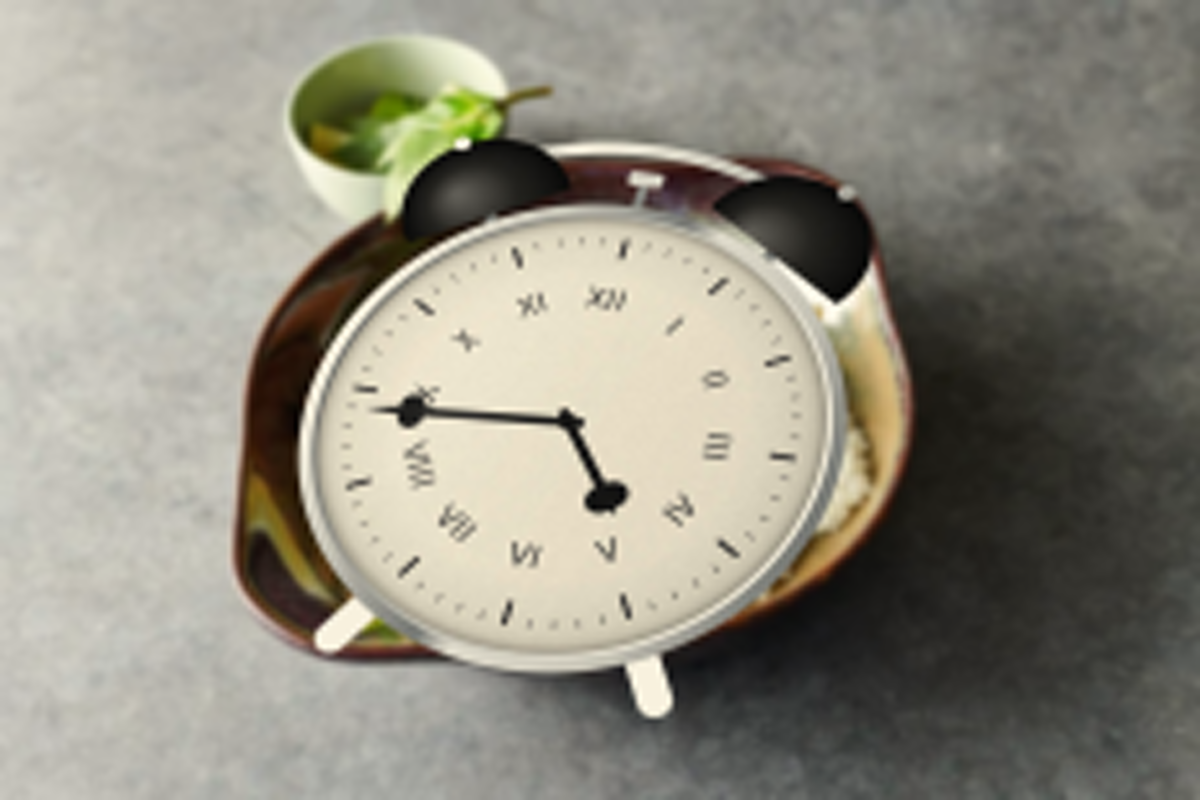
h=4 m=44
